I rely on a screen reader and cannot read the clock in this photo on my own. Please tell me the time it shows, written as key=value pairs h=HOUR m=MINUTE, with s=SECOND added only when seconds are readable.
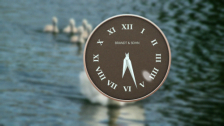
h=6 m=27
